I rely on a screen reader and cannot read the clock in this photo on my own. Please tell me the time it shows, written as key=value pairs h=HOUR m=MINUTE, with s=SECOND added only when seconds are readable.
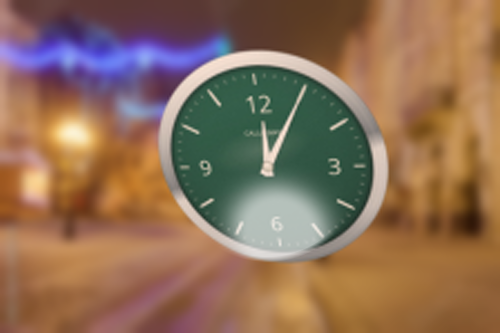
h=12 m=5
